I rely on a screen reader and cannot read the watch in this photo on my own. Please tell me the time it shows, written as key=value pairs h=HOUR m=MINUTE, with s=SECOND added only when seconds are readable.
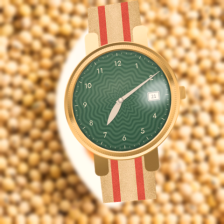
h=7 m=10
